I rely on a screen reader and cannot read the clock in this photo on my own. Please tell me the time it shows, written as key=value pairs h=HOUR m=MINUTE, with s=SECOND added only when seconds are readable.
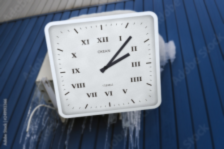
h=2 m=7
